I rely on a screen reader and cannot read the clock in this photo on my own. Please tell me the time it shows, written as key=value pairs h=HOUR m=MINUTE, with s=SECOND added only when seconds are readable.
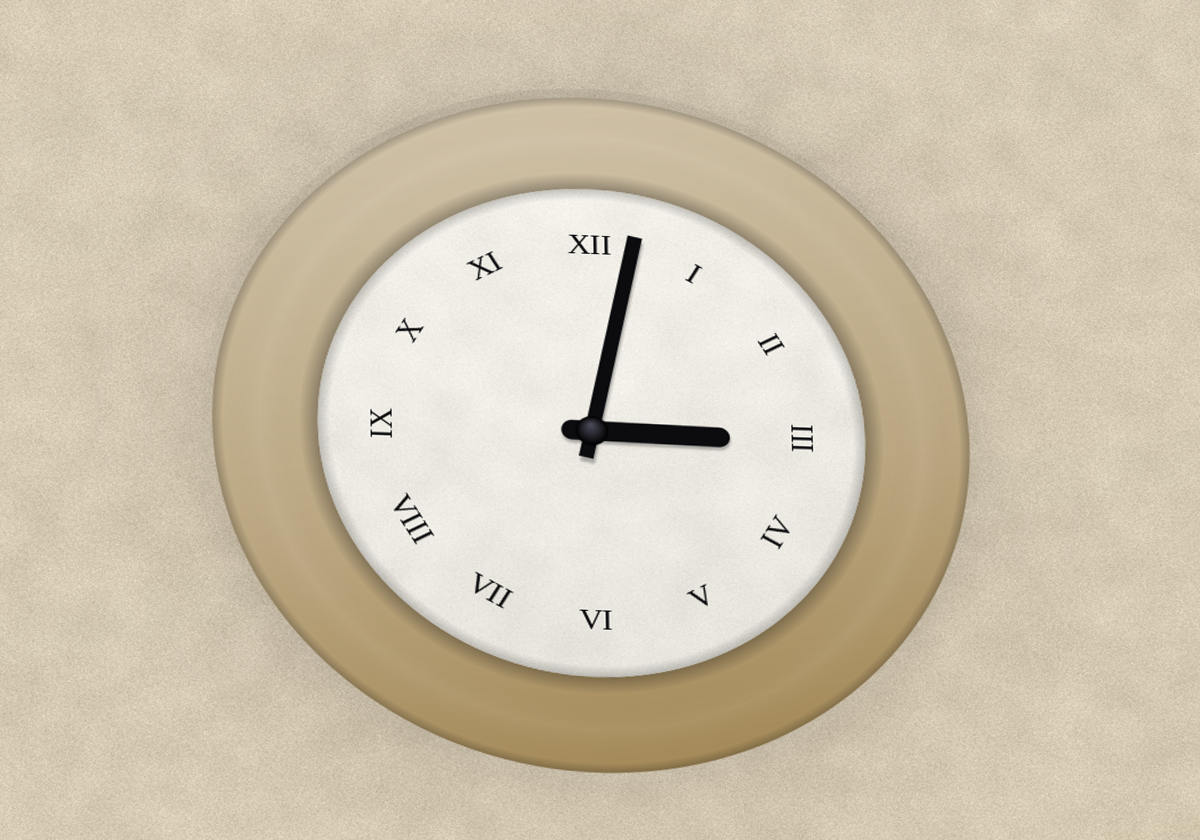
h=3 m=2
